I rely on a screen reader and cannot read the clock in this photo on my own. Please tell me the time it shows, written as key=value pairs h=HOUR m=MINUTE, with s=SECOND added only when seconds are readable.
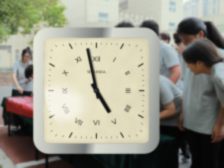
h=4 m=58
